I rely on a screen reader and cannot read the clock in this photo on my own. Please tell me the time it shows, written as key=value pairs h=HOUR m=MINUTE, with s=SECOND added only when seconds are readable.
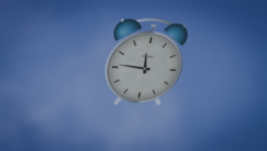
h=11 m=46
